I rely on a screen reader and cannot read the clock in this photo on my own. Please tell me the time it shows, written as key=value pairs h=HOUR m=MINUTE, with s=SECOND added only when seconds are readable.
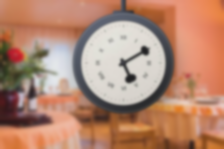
h=5 m=10
